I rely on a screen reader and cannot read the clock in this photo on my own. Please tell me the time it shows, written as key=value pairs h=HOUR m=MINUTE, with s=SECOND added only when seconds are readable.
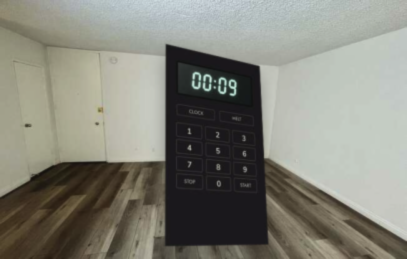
h=0 m=9
